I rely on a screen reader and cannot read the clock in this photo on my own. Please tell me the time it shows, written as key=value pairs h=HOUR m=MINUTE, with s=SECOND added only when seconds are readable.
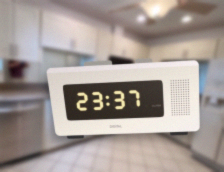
h=23 m=37
